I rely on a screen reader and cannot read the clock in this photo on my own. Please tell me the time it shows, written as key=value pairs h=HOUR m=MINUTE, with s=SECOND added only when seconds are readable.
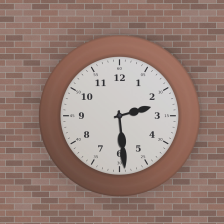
h=2 m=29
